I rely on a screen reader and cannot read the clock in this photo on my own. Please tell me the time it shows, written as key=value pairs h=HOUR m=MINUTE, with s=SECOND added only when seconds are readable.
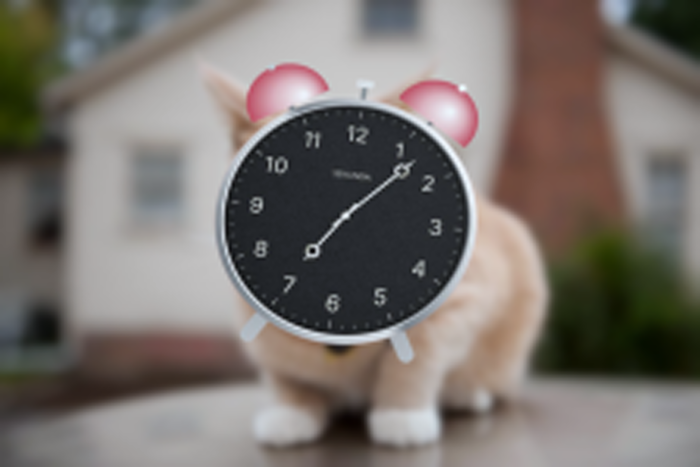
h=7 m=7
